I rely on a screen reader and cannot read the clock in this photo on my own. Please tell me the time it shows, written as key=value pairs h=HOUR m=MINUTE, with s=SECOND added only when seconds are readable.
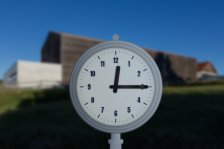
h=12 m=15
